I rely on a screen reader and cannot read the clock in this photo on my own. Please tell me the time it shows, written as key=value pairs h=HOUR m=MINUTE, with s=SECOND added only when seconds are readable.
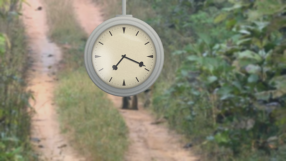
h=7 m=19
